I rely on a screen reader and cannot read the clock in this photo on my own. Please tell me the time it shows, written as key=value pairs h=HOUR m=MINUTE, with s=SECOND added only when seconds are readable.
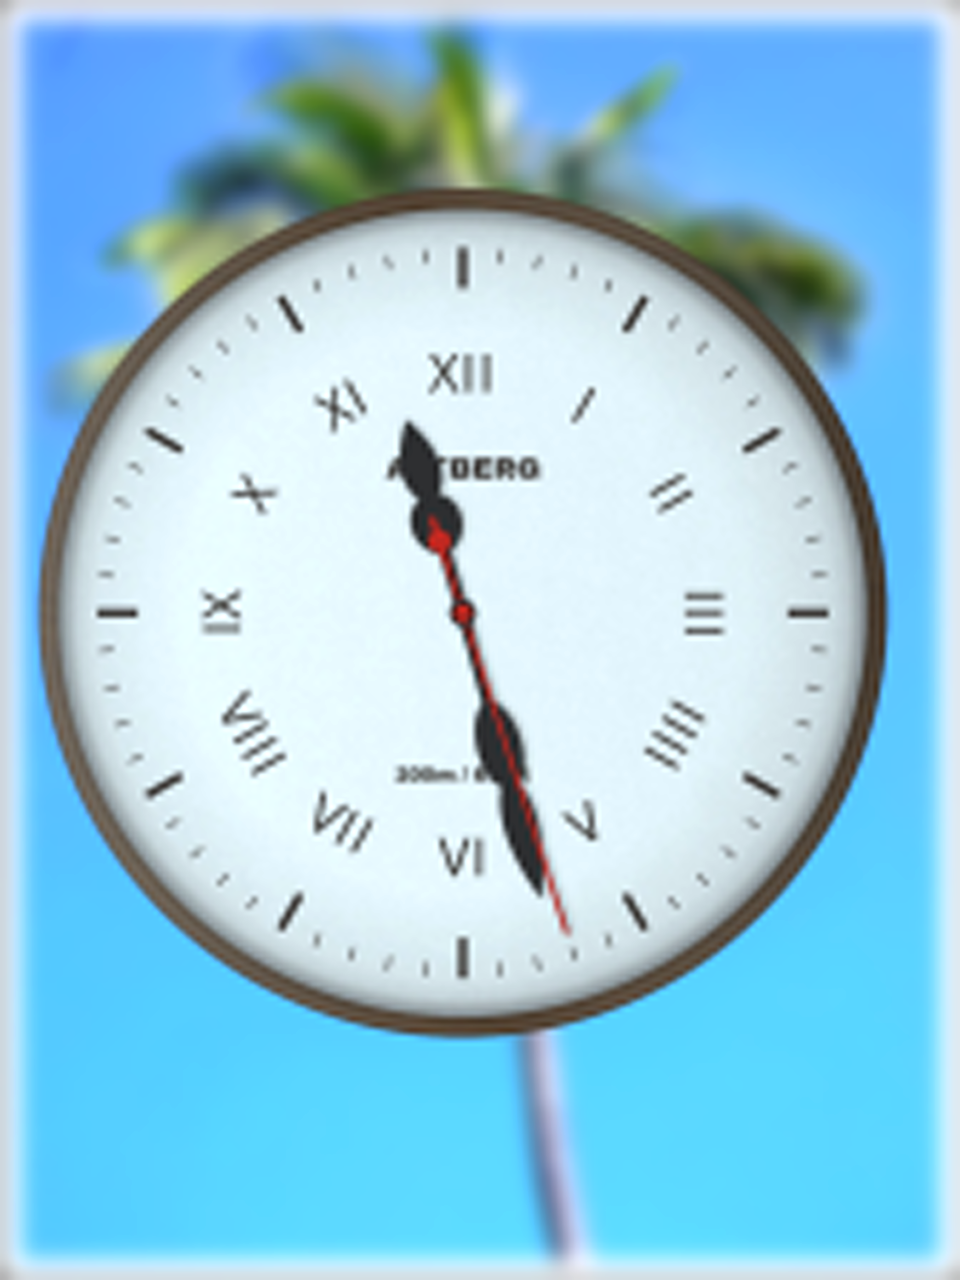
h=11 m=27 s=27
